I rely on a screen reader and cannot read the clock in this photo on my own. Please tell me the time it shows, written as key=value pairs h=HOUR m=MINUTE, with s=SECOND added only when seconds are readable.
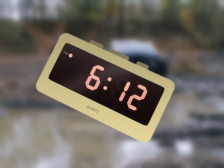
h=6 m=12
